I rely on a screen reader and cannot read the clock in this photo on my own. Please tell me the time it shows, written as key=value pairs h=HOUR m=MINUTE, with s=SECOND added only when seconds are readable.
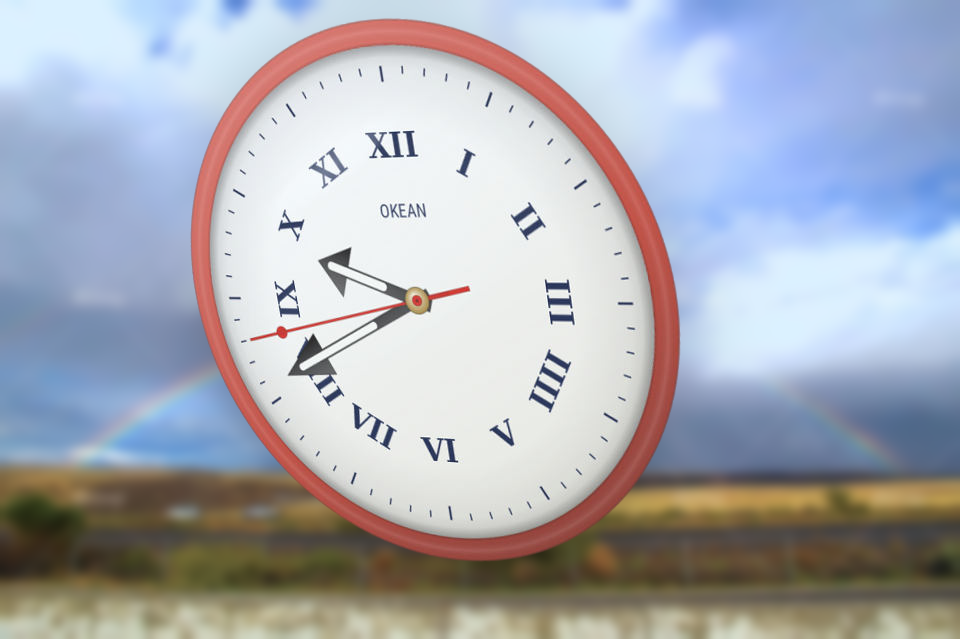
h=9 m=40 s=43
